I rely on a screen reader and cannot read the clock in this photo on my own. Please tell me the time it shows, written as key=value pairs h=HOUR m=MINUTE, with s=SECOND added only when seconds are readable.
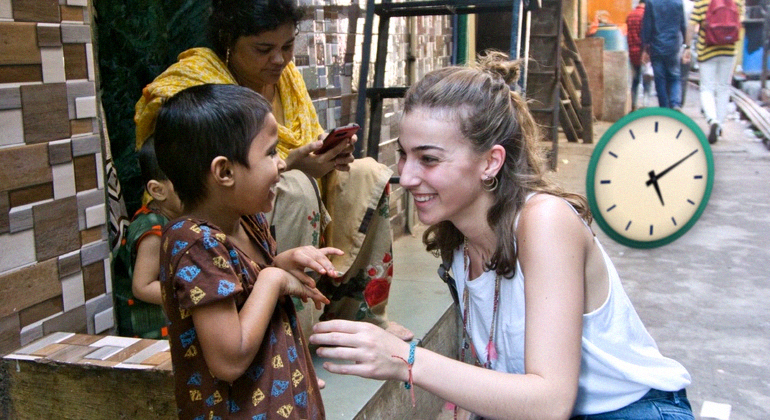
h=5 m=10
